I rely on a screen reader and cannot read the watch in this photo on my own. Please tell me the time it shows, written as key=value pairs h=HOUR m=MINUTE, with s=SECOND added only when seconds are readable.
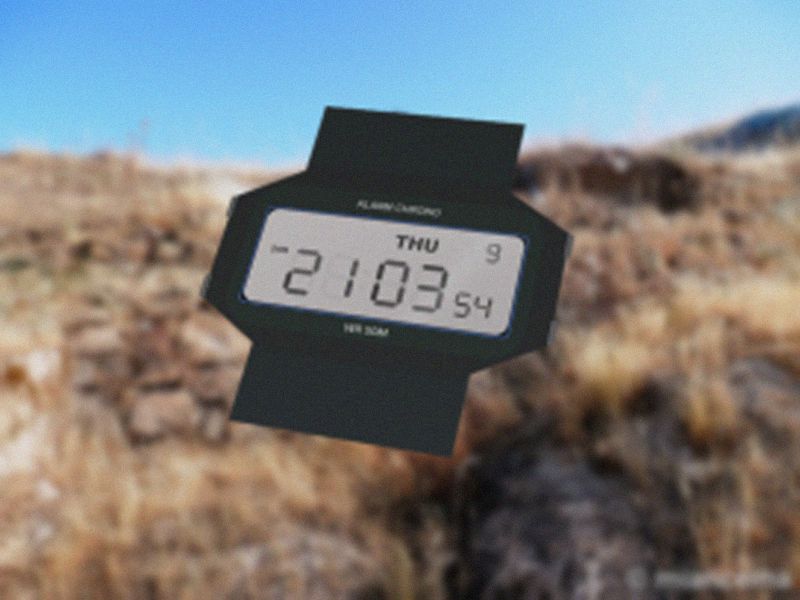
h=21 m=3 s=54
